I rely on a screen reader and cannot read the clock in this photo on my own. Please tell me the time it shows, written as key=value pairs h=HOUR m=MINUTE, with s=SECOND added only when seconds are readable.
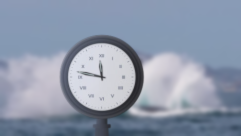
h=11 m=47
